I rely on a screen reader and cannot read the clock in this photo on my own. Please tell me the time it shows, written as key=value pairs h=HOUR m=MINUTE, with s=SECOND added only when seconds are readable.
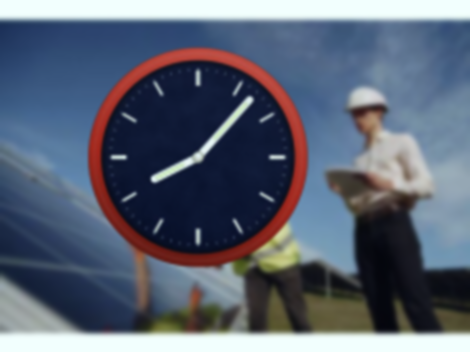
h=8 m=7
